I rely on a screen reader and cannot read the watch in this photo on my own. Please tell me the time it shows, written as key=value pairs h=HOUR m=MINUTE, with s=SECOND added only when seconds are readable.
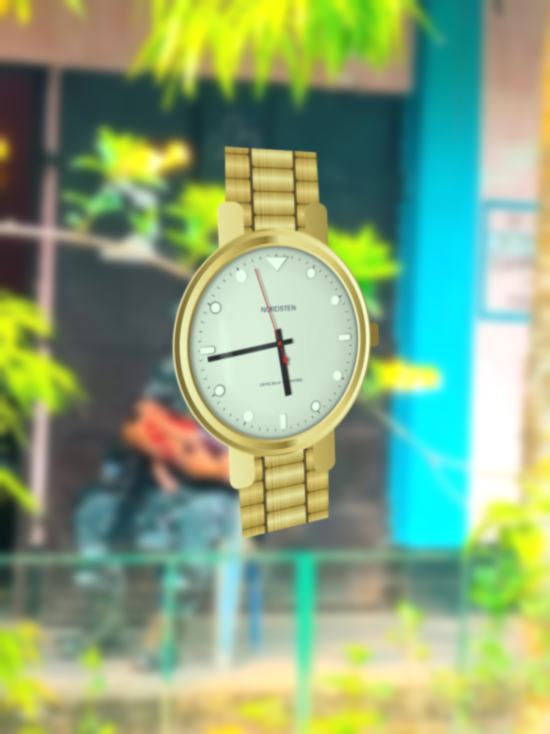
h=5 m=43 s=57
